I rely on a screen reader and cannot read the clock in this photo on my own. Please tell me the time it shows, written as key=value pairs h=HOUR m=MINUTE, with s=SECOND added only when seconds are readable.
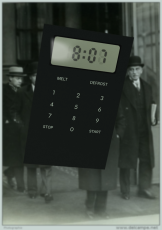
h=8 m=7
